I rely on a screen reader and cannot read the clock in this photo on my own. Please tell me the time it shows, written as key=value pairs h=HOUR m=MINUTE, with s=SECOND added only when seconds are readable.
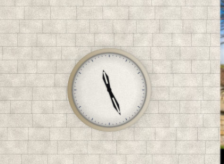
h=11 m=26
